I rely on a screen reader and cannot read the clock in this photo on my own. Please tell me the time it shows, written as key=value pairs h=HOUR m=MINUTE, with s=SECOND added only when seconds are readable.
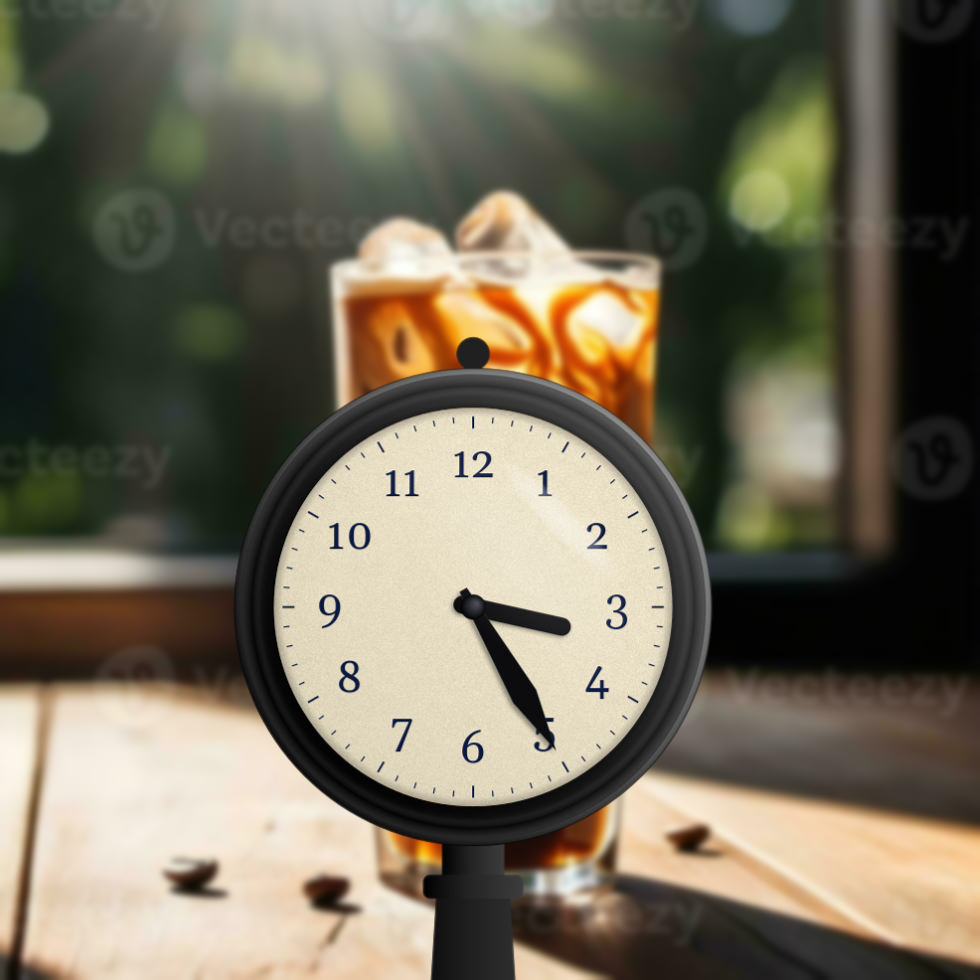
h=3 m=25
